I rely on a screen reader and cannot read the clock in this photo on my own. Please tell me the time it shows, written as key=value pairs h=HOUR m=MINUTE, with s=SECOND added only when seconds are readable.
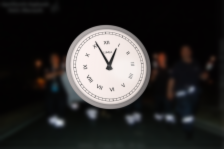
h=12 m=56
